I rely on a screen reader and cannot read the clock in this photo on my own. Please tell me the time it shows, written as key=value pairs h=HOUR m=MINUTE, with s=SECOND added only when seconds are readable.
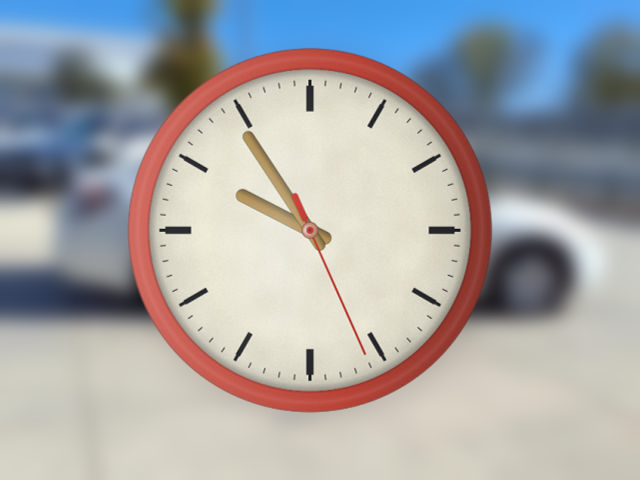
h=9 m=54 s=26
